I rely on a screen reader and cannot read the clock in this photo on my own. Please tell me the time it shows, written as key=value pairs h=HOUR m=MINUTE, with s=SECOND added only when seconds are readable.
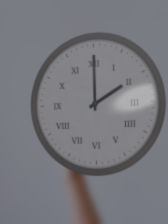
h=2 m=0
